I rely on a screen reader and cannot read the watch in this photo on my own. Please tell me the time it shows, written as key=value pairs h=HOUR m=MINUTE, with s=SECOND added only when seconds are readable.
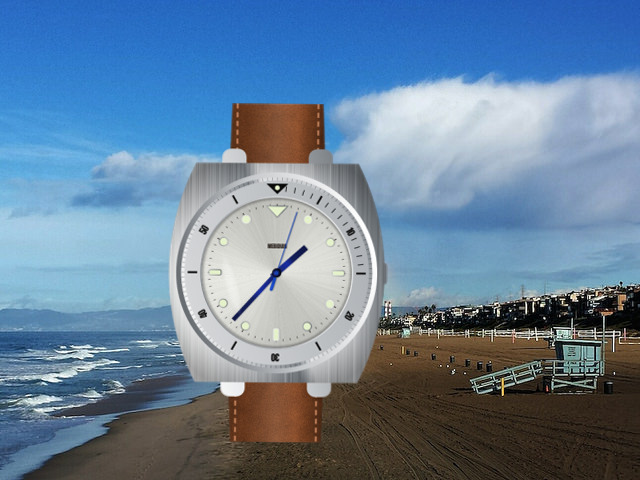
h=1 m=37 s=3
